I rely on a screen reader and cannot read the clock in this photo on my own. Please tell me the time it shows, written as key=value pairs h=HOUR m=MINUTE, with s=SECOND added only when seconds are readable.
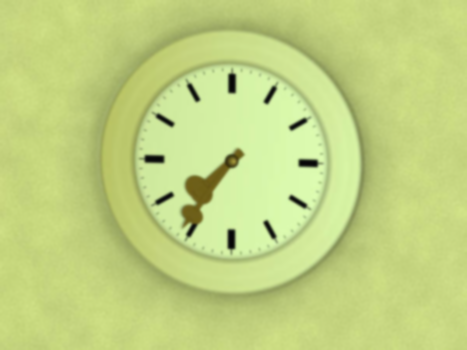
h=7 m=36
